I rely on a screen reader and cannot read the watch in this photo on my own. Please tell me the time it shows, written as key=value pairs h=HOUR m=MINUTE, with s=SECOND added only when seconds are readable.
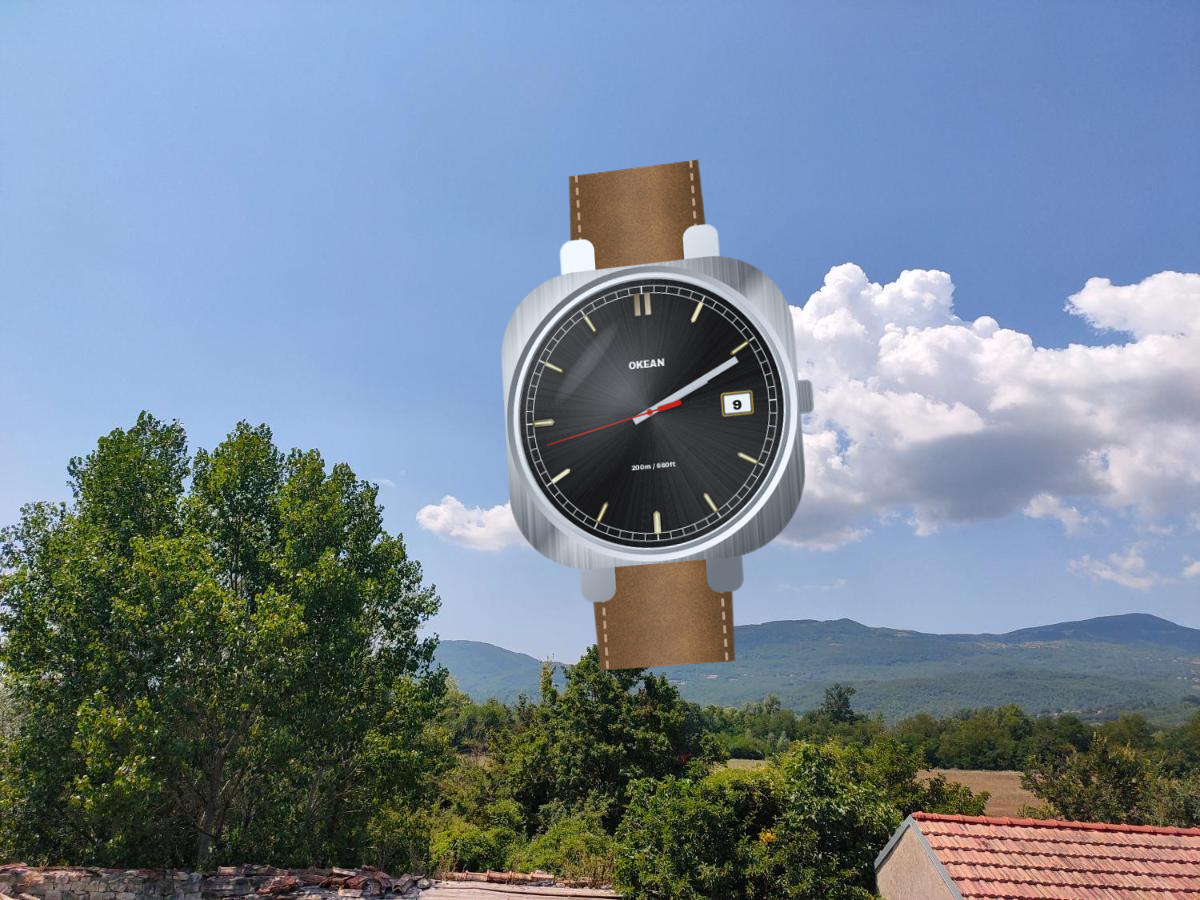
h=2 m=10 s=43
